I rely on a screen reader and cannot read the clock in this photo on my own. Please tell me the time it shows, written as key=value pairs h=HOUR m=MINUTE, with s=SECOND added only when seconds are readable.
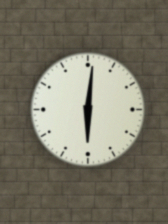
h=6 m=1
